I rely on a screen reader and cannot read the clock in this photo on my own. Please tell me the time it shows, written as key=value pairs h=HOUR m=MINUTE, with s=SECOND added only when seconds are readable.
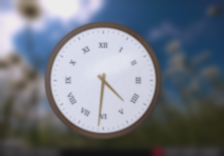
h=4 m=31
